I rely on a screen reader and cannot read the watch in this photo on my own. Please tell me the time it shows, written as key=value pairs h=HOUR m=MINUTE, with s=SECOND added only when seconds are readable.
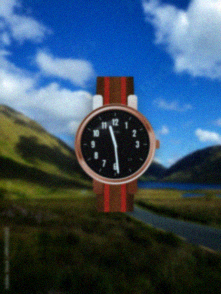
h=11 m=29
